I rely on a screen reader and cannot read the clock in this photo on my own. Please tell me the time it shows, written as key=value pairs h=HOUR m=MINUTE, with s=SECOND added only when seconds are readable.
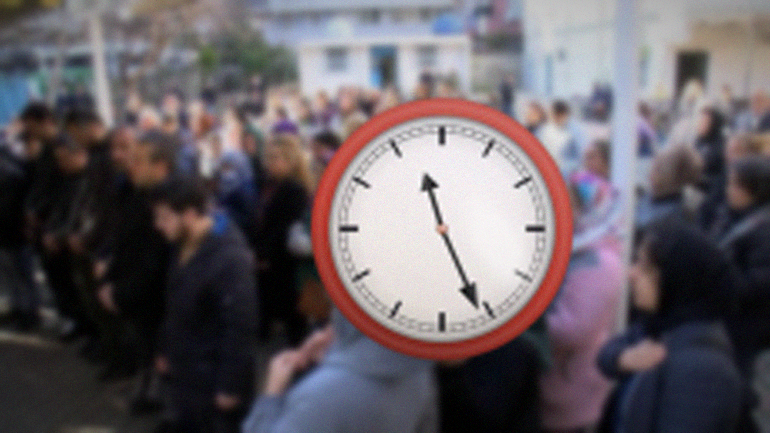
h=11 m=26
